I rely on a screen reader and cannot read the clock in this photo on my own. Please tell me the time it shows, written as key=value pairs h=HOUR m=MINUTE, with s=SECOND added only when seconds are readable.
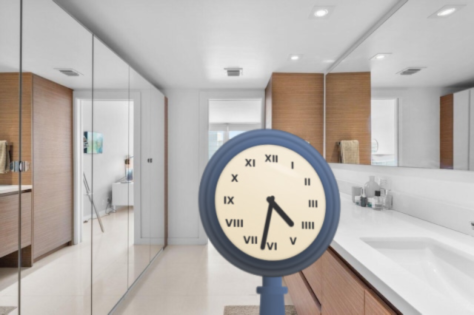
h=4 m=32
